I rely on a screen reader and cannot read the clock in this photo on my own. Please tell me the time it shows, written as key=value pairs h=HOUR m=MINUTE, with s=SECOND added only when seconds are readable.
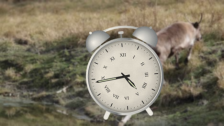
h=4 m=44
